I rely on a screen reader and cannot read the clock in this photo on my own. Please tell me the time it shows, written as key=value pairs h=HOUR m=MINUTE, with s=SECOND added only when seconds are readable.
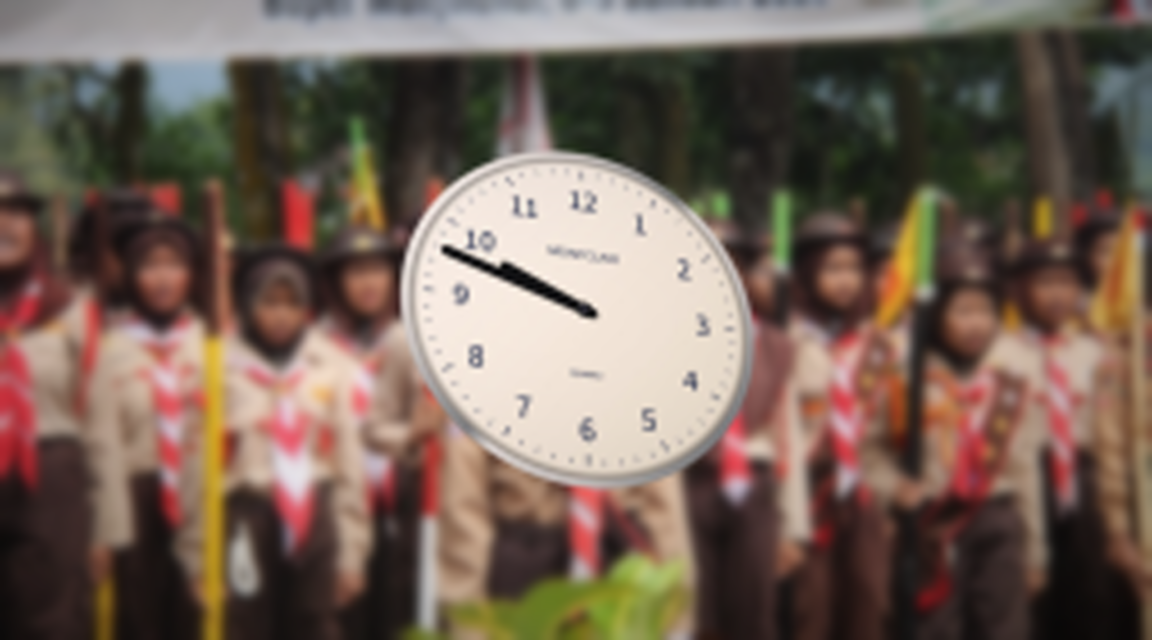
h=9 m=48
